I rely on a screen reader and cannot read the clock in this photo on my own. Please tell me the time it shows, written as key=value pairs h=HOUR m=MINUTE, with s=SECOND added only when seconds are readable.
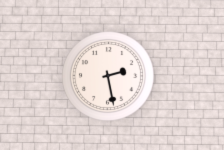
h=2 m=28
